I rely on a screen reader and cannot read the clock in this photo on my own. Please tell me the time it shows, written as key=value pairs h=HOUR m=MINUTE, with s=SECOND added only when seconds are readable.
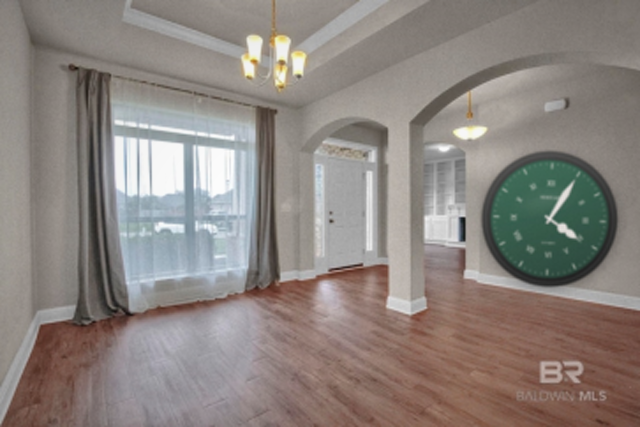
h=4 m=5
